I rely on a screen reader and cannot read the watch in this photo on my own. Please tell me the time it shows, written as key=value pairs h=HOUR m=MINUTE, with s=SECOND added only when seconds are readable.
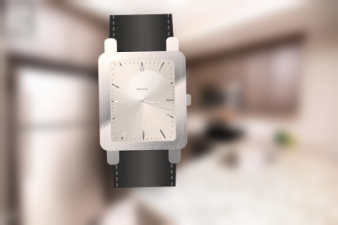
h=3 m=18
